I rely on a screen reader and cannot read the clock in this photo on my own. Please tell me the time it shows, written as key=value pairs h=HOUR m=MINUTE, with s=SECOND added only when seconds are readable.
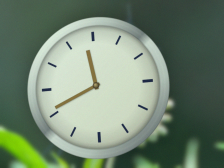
h=11 m=41
